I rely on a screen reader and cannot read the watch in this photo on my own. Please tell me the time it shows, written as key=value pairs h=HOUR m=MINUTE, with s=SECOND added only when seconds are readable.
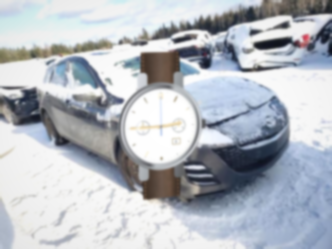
h=2 m=45
